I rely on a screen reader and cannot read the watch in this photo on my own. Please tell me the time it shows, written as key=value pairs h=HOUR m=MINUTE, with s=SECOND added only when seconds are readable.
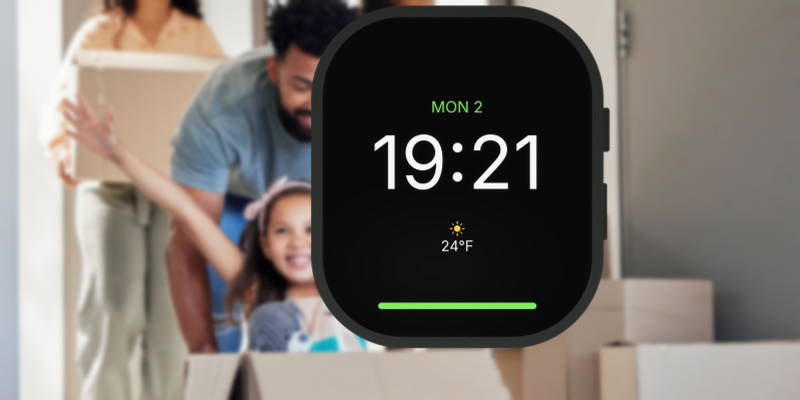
h=19 m=21
